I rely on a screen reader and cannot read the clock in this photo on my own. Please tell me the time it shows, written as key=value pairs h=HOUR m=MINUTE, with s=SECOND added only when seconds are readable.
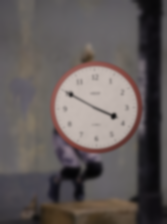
h=3 m=50
